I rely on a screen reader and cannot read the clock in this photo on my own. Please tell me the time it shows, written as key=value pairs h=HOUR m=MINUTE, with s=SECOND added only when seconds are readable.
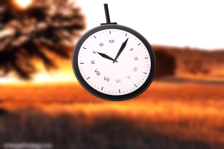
h=10 m=6
